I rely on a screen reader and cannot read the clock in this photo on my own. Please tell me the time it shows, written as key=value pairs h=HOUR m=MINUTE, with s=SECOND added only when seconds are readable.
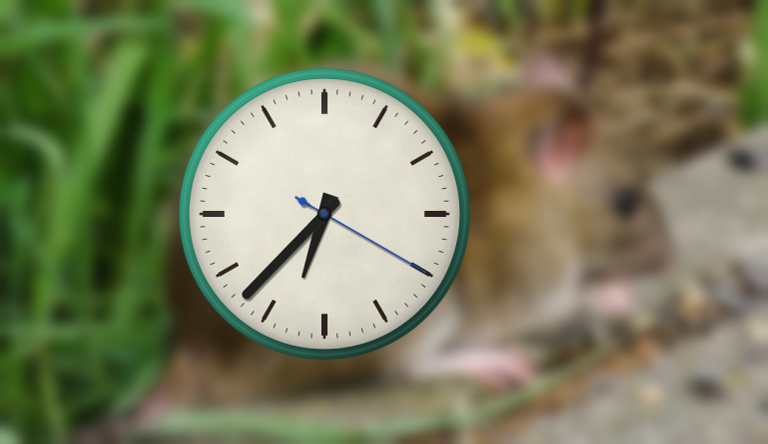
h=6 m=37 s=20
